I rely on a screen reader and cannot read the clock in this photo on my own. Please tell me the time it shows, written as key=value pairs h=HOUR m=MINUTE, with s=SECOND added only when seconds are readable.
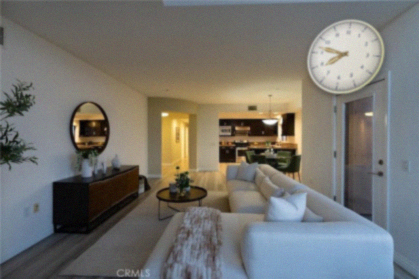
h=7 m=47
